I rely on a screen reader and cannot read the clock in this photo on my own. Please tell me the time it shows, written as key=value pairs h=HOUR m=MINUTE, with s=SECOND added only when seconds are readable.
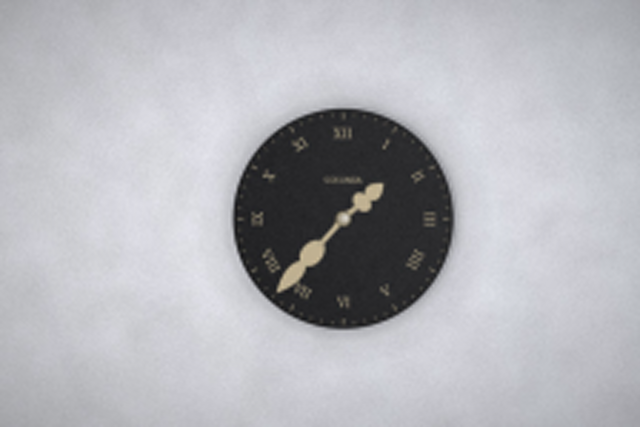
h=1 m=37
